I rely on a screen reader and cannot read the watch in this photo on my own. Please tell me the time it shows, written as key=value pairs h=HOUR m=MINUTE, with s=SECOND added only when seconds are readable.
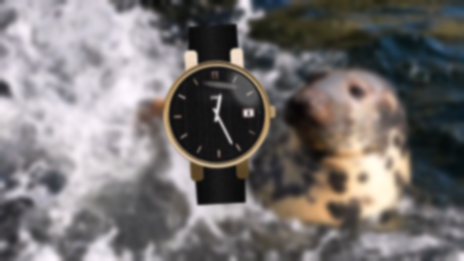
h=12 m=26
